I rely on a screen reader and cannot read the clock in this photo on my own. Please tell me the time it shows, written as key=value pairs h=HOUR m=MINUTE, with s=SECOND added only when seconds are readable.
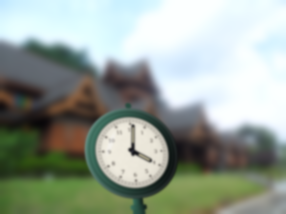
h=4 m=1
